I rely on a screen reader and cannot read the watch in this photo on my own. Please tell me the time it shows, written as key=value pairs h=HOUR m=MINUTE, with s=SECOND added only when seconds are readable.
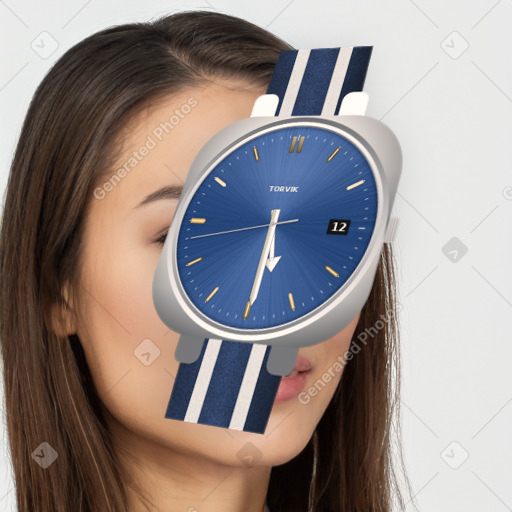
h=5 m=29 s=43
